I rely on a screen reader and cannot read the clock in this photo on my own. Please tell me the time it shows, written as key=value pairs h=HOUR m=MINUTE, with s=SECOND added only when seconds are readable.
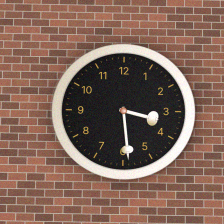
h=3 m=29
